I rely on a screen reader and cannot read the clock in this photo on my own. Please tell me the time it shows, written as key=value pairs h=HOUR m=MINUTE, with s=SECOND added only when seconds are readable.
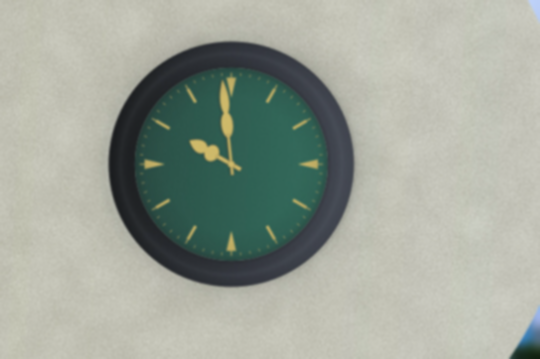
h=9 m=59
